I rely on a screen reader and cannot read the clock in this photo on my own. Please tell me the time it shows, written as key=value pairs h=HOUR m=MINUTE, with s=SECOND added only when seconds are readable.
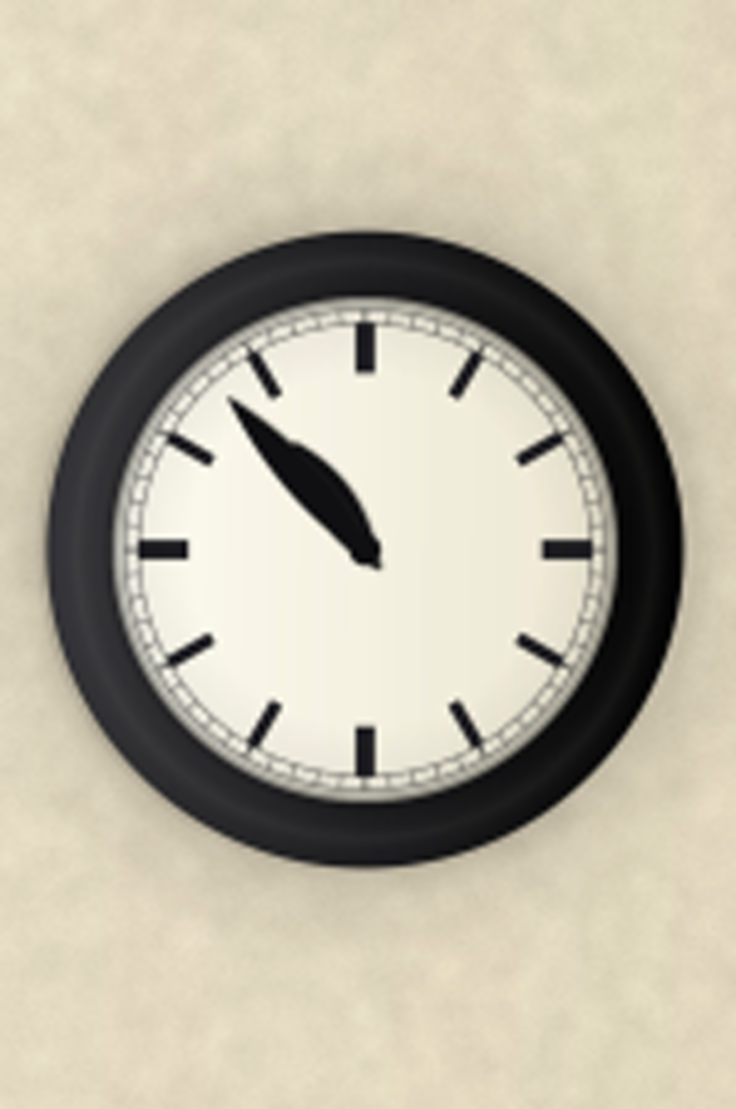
h=10 m=53
